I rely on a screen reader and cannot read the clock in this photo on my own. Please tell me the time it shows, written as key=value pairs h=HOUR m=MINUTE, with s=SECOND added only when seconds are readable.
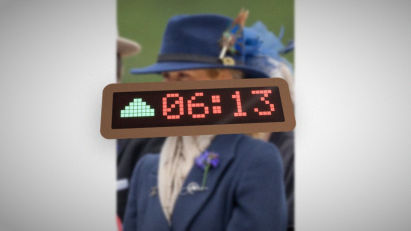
h=6 m=13
